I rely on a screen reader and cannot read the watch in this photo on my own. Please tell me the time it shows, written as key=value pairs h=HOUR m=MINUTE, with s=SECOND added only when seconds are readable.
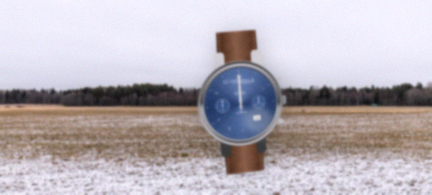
h=12 m=0
